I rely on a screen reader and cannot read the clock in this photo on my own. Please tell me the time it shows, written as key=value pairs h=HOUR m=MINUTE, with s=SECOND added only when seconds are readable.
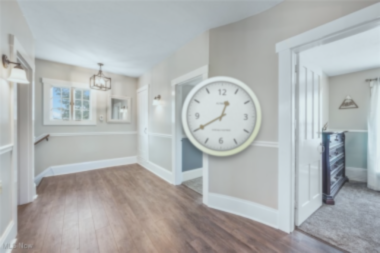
h=12 m=40
